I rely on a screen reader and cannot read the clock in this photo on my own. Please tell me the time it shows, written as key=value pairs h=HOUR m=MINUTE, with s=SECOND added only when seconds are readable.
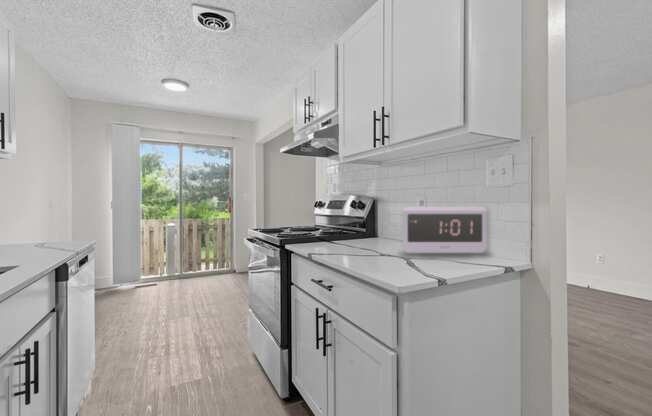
h=1 m=1
